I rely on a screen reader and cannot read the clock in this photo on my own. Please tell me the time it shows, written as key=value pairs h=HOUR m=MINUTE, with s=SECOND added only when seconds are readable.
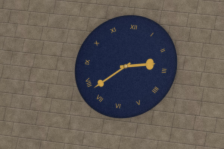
h=2 m=38
